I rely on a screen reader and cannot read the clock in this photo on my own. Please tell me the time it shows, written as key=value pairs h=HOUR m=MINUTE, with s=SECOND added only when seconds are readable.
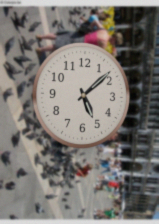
h=5 m=8
